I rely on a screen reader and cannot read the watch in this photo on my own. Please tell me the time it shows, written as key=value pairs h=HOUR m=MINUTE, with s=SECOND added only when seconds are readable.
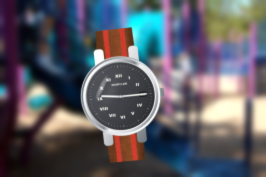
h=9 m=15
